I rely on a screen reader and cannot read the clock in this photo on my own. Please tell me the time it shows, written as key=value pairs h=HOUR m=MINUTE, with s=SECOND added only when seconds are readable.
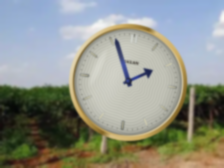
h=1 m=56
